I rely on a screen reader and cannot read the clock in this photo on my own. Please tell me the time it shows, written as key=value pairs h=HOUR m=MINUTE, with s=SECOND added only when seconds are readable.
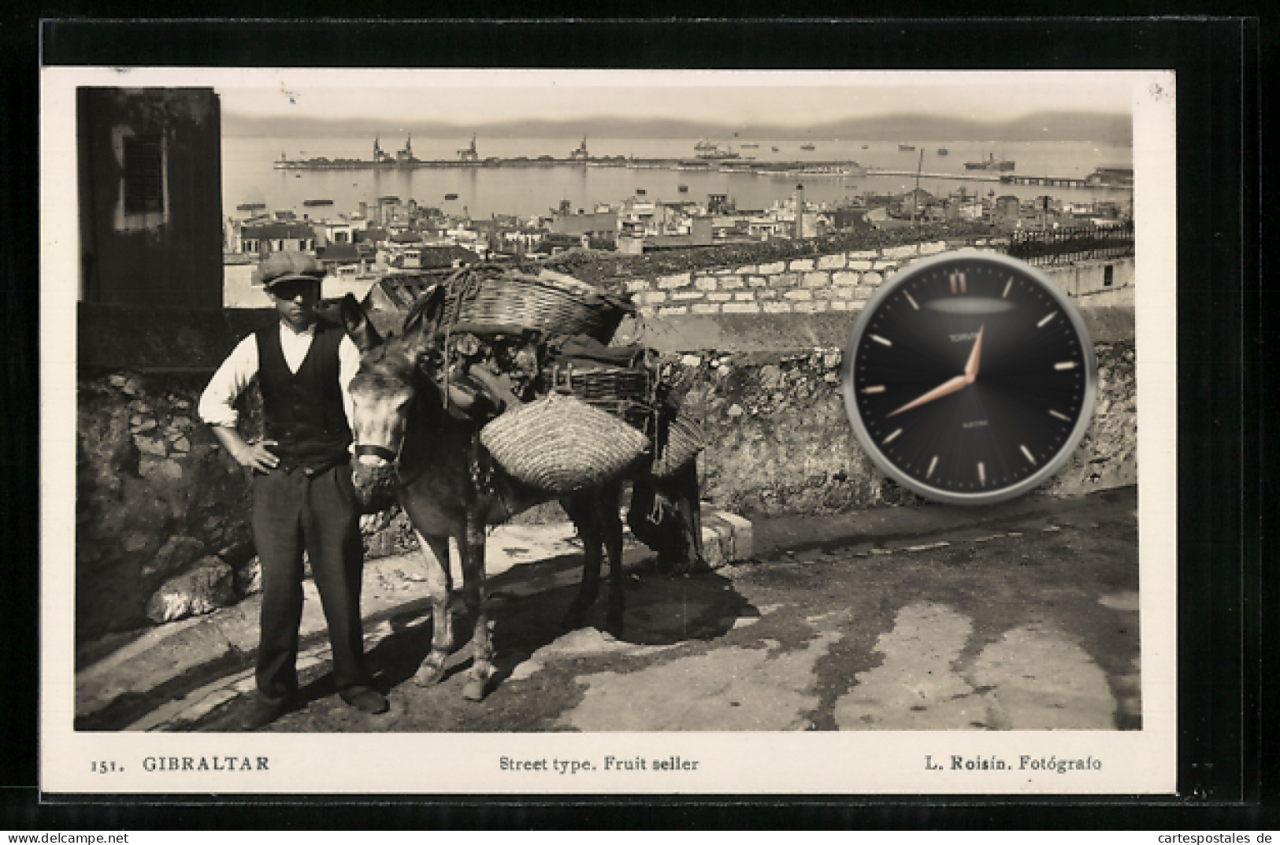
h=12 m=42
